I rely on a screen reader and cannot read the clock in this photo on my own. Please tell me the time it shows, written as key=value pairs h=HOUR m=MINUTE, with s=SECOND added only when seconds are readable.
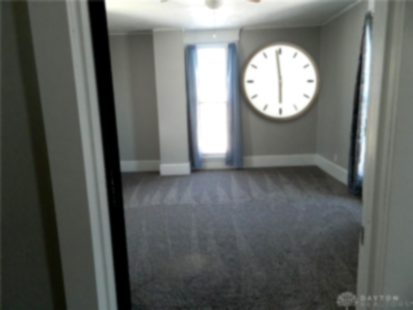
h=5 m=59
